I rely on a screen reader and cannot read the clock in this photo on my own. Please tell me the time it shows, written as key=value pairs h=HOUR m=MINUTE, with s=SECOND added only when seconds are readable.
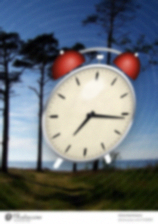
h=7 m=16
